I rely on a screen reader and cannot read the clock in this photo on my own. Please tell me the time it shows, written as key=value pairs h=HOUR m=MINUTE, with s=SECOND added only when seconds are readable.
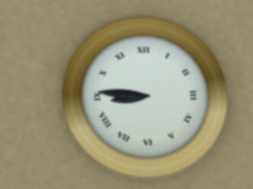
h=8 m=46
